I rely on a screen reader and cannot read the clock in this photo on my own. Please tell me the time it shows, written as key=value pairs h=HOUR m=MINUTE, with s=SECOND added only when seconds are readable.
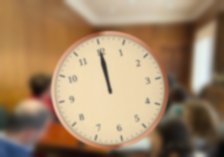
h=12 m=0
